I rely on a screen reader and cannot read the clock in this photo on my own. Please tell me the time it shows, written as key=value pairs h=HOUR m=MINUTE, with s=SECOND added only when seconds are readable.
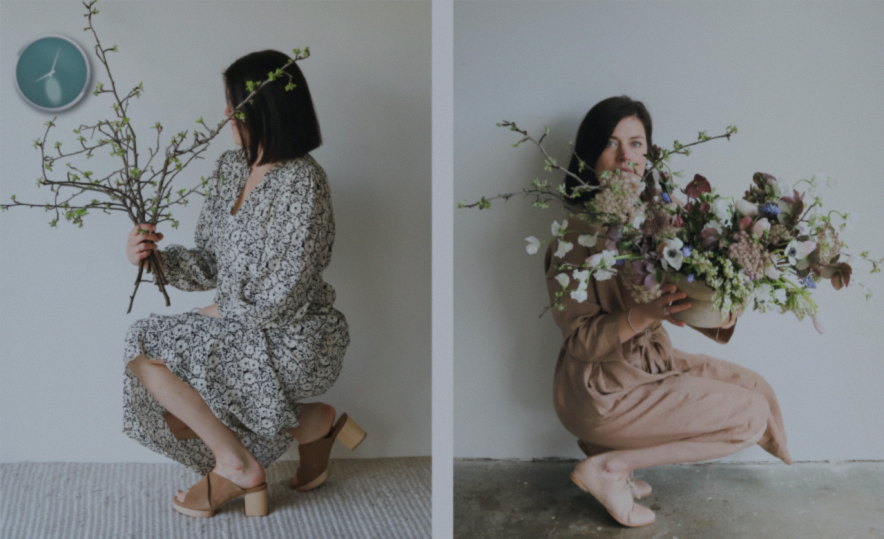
h=8 m=3
